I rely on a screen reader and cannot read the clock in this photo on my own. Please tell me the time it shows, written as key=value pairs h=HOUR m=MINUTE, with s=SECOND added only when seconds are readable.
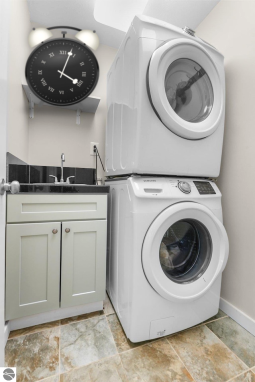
h=4 m=3
